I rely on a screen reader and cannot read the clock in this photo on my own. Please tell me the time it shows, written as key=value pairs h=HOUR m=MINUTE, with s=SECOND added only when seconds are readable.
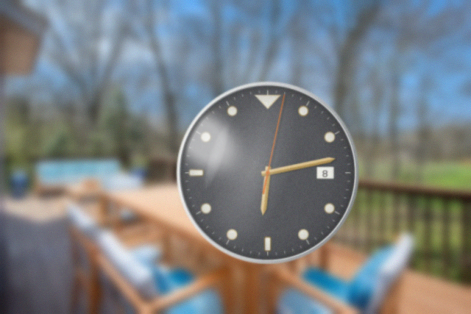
h=6 m=13 s=2
